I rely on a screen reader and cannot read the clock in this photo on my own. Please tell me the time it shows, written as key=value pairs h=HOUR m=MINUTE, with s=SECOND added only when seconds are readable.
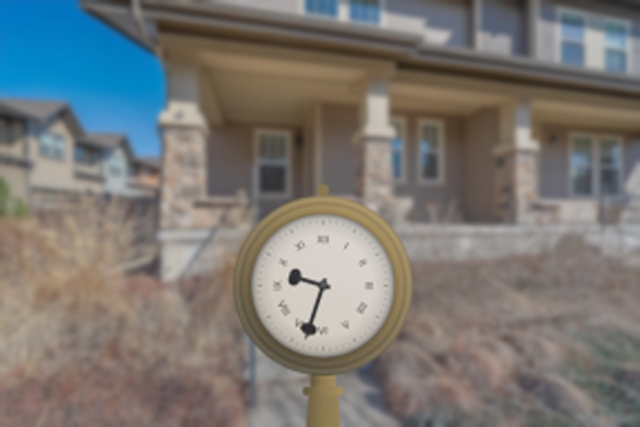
h=9 m=33
